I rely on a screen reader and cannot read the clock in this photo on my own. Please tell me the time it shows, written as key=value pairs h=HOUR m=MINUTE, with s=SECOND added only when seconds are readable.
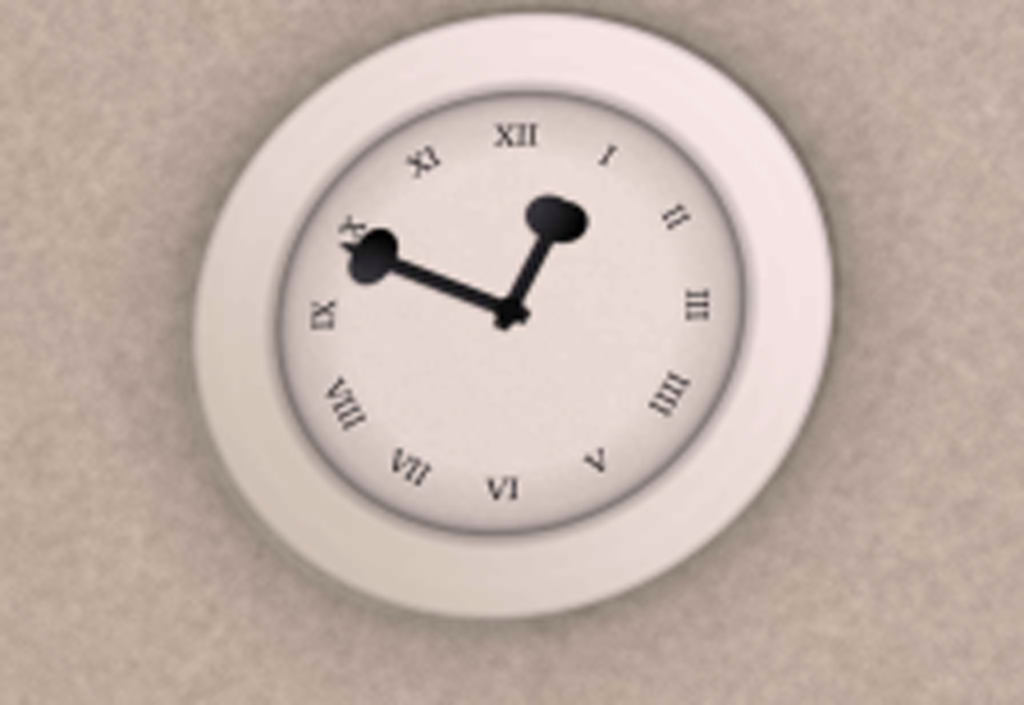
h=12 m=49
